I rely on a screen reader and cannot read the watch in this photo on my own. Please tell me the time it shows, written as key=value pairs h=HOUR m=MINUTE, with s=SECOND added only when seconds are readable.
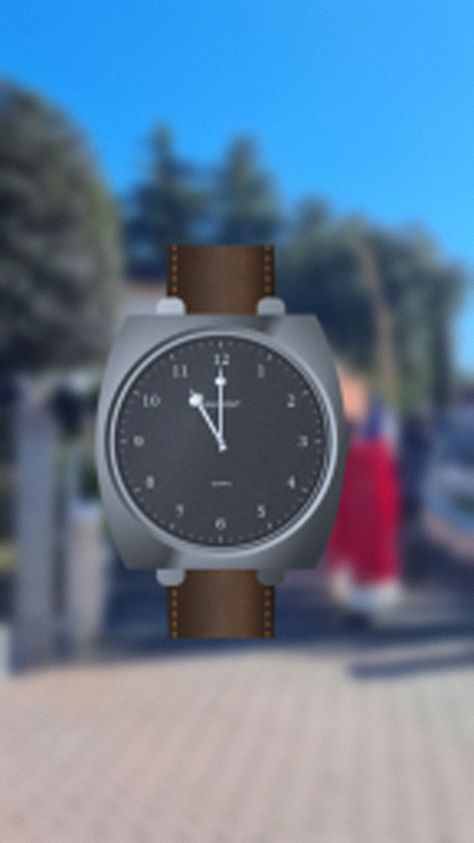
h=11 m=0
